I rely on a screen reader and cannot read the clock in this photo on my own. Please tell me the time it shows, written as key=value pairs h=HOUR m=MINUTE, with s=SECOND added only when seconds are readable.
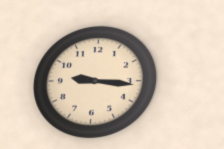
h=9 m=16
